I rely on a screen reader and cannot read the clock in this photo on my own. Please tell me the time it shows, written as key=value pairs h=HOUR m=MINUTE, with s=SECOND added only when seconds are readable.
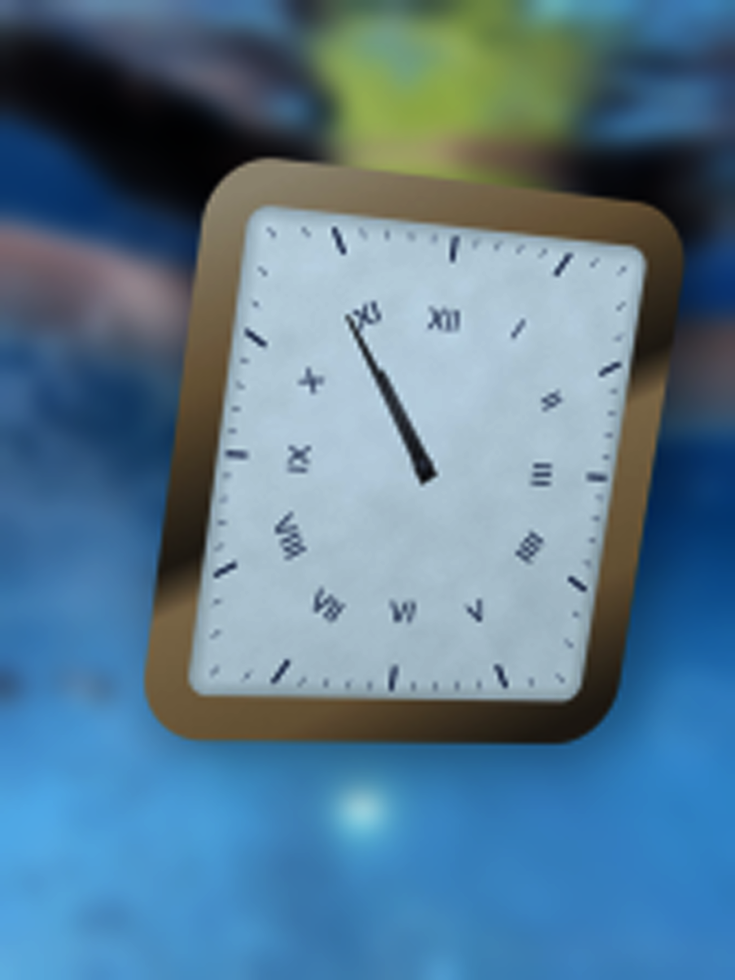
h=10 m=54
